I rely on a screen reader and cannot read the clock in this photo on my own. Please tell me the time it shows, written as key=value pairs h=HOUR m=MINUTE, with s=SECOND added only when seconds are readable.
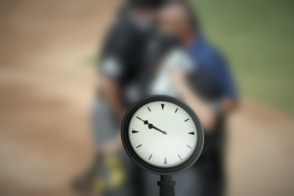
h=9 m=50
